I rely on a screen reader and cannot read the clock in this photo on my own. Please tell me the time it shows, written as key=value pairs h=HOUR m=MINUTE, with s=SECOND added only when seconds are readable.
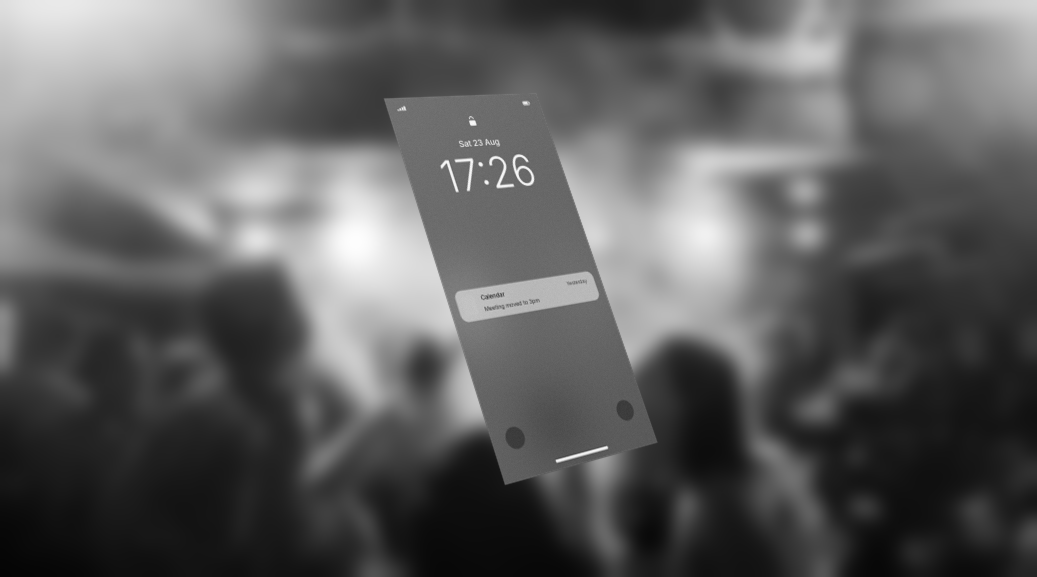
h=17 m=26
